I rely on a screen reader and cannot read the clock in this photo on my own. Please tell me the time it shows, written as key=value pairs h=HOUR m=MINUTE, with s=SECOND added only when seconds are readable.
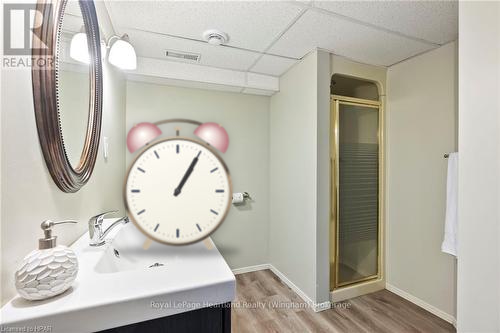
h=1 m=5
